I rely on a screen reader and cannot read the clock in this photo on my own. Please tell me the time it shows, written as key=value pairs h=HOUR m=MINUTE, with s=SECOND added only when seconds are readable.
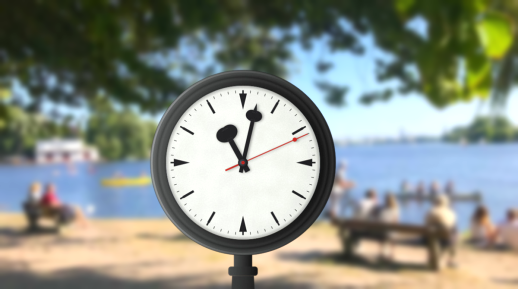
h=11 m=2 s=11
